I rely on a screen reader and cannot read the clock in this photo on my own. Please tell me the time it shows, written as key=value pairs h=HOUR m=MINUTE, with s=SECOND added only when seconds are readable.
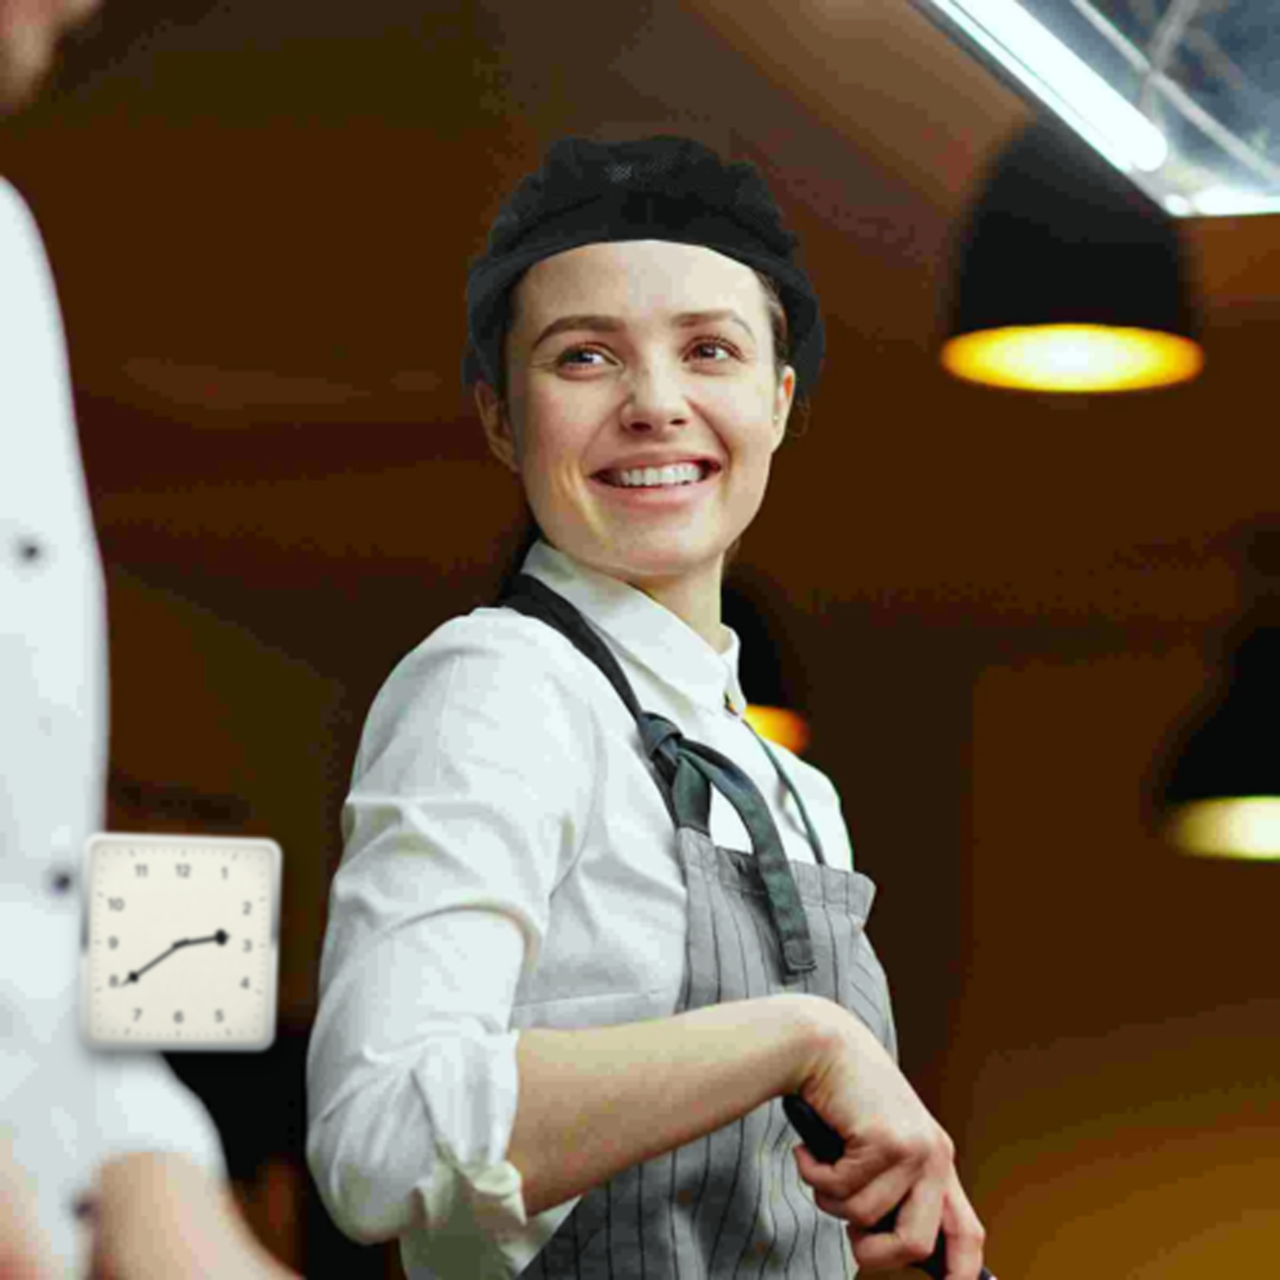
h=2 m=39
